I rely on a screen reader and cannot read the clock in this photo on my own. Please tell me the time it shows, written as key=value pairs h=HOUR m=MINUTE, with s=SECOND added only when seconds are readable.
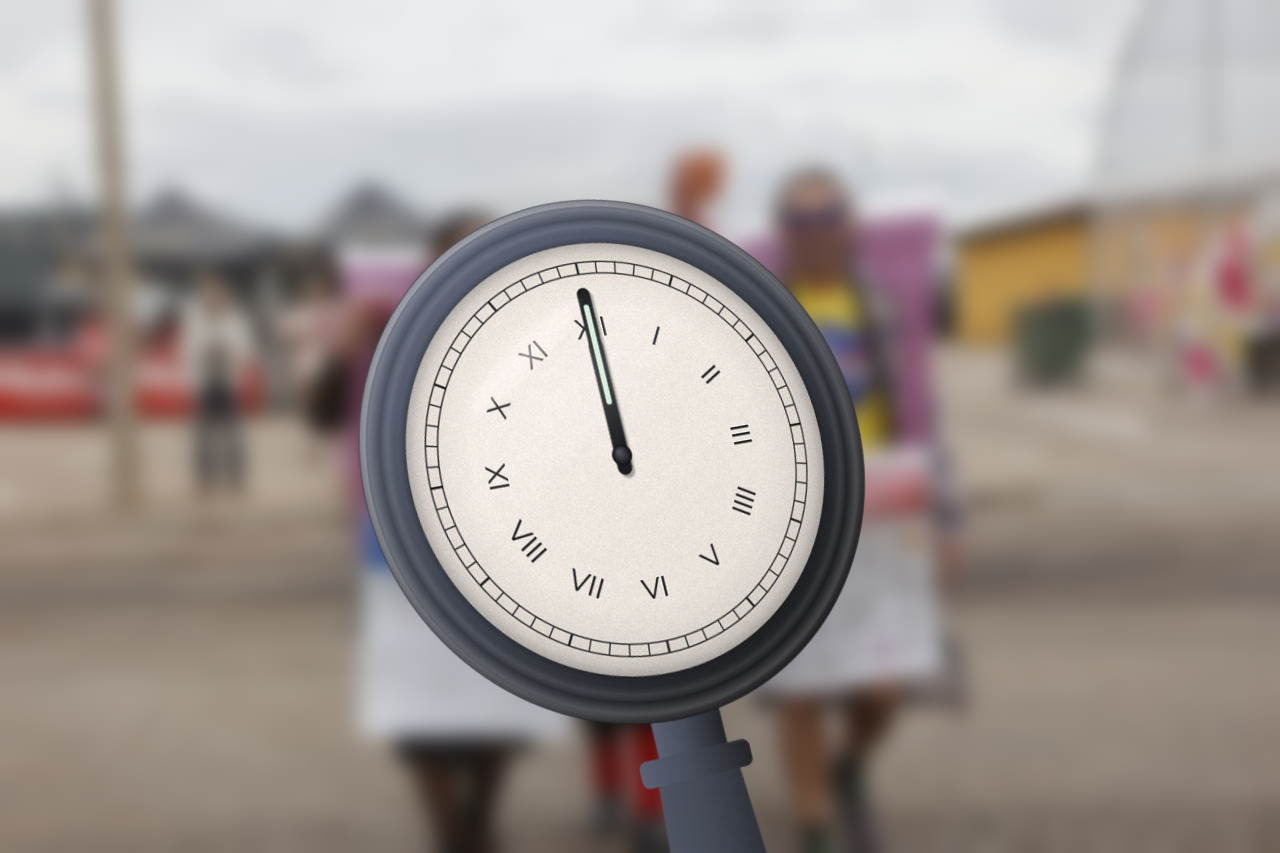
h=12 m=0
